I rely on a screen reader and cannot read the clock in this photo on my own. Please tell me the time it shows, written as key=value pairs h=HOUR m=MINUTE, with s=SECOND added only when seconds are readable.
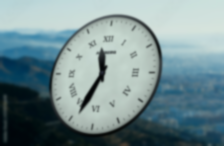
h=11 m=34
